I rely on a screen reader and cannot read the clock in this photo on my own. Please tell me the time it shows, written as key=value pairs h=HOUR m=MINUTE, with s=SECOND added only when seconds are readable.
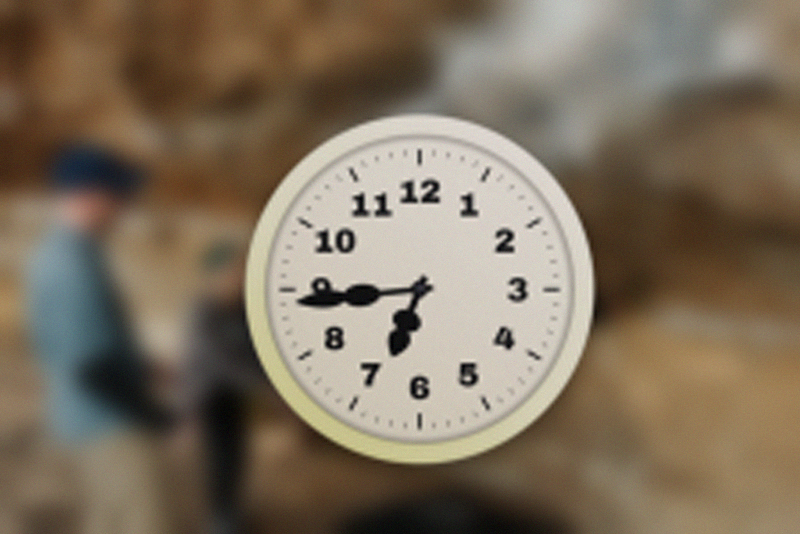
h=6 m=44
